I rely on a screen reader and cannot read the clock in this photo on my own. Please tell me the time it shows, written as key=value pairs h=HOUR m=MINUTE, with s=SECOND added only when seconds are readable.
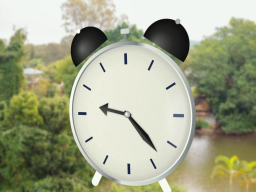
h=9 m=23
